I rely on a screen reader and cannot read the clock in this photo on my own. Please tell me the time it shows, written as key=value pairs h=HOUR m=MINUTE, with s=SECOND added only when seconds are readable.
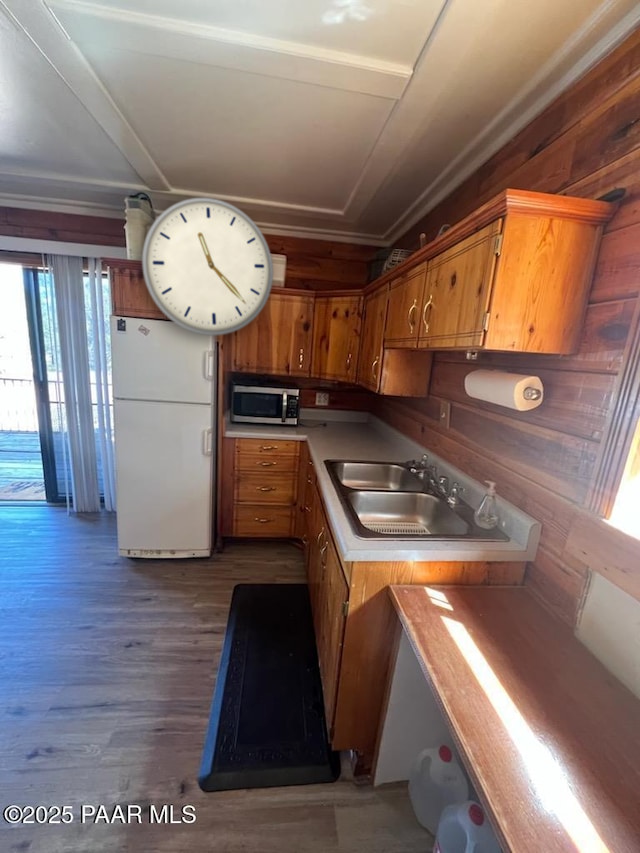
h=11 m=23
